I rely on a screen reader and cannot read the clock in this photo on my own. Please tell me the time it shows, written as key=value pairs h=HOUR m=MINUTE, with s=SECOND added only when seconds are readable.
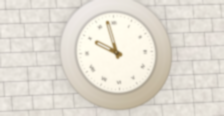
h=9 m=58
